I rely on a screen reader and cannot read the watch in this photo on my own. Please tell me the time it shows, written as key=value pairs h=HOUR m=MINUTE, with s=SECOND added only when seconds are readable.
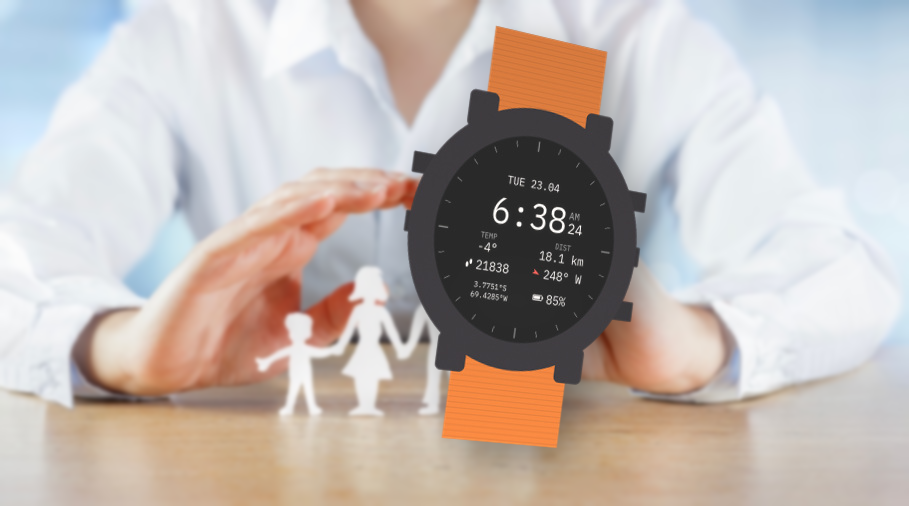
h=6 m=38 s=24
